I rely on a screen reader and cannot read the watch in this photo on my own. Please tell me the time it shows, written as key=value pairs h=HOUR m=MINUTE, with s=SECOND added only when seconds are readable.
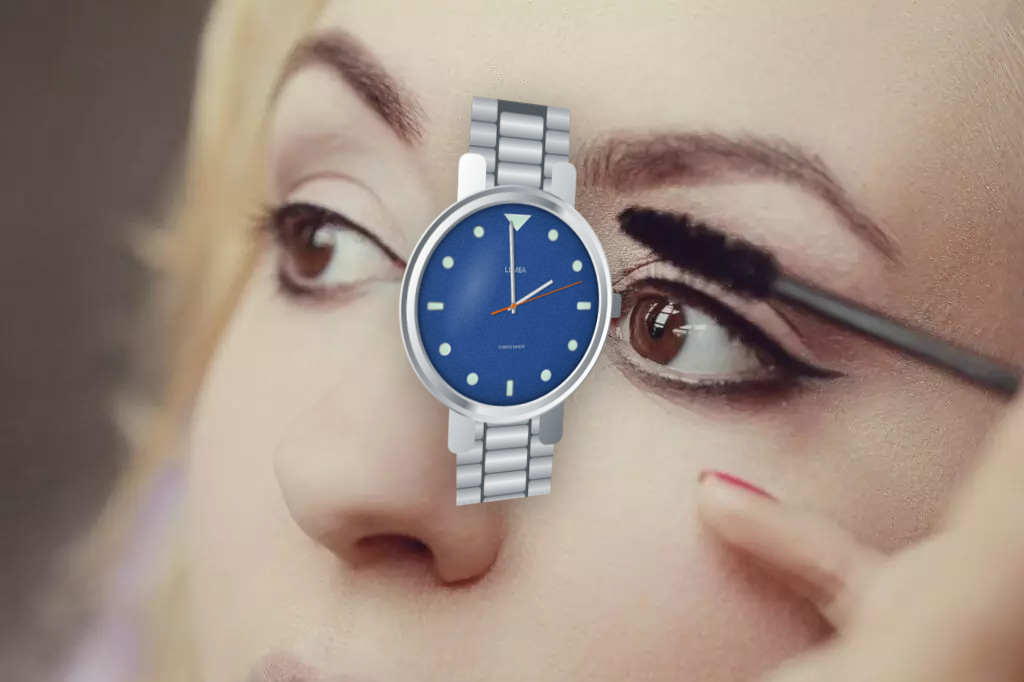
h=1 m=59 s=12
